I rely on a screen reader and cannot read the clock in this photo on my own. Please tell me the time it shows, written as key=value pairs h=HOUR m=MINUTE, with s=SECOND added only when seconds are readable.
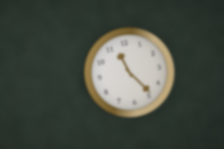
h=11 m=24
